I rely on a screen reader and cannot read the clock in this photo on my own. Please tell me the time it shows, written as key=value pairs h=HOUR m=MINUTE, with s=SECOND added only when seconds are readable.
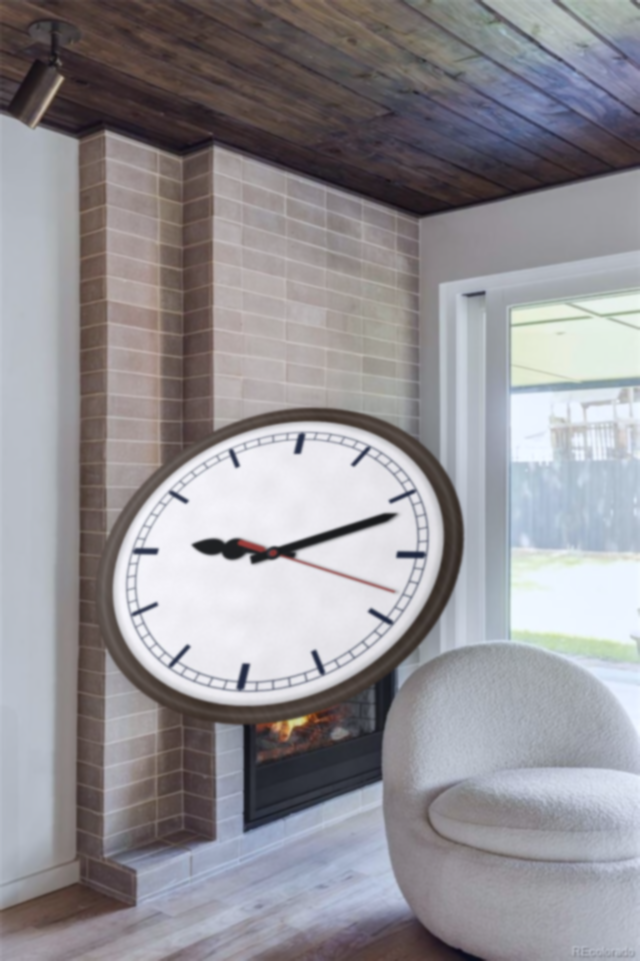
h=9 m=11 s=18
